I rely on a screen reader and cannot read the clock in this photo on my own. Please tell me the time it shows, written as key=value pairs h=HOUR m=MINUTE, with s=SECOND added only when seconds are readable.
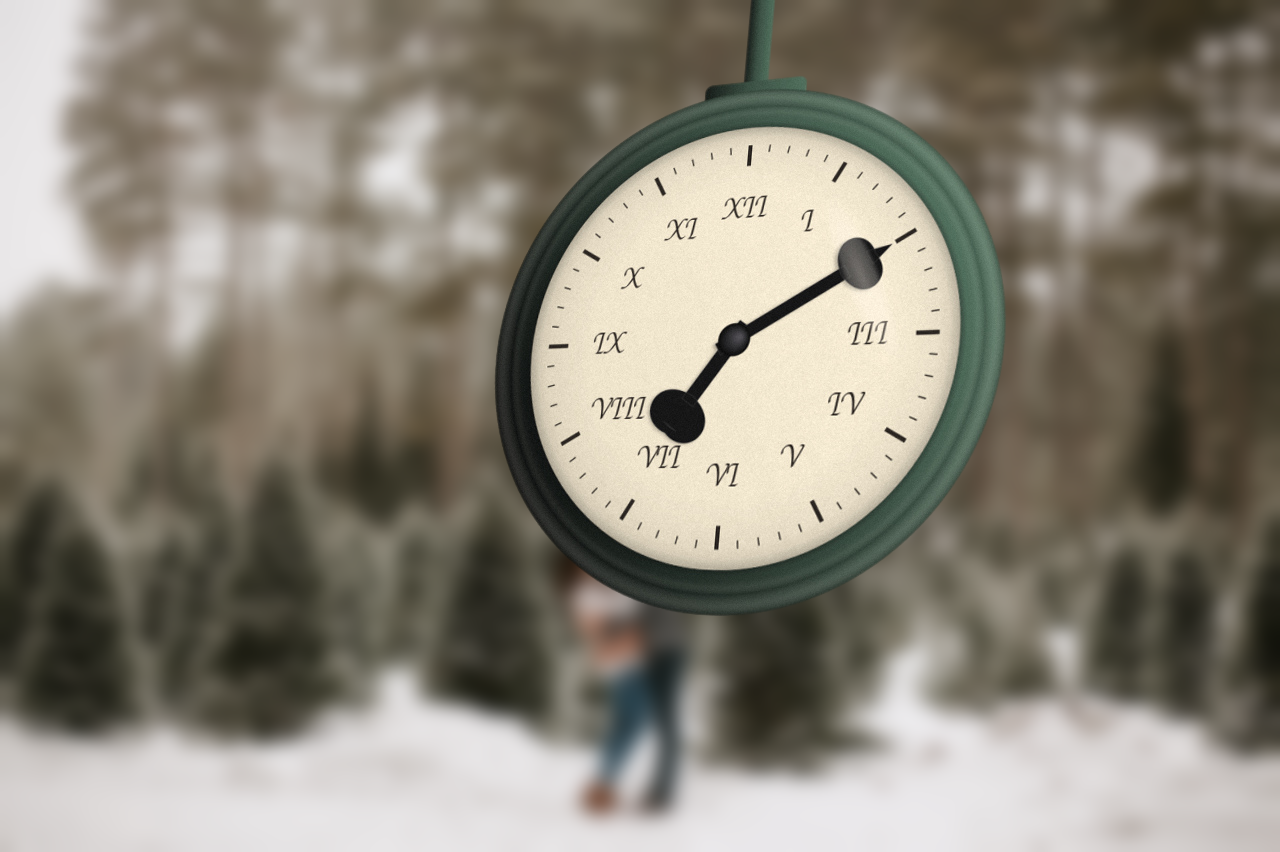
h=7 m=10
